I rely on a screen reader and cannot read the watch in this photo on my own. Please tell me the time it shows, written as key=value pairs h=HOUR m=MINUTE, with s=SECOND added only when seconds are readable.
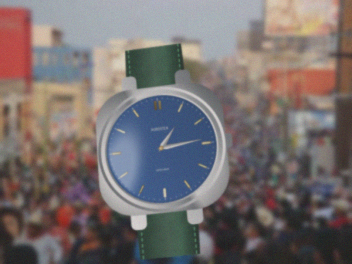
h=1 m=14
